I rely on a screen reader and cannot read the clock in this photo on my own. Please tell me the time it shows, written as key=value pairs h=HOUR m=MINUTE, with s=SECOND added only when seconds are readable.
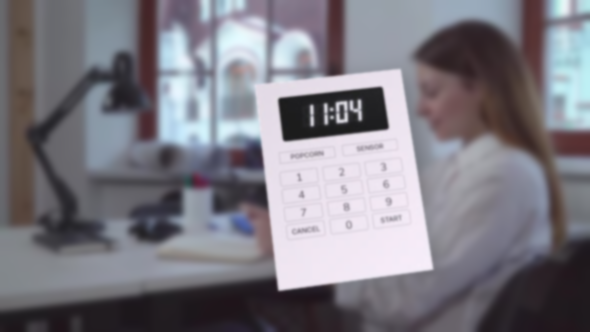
h=11 m=4
